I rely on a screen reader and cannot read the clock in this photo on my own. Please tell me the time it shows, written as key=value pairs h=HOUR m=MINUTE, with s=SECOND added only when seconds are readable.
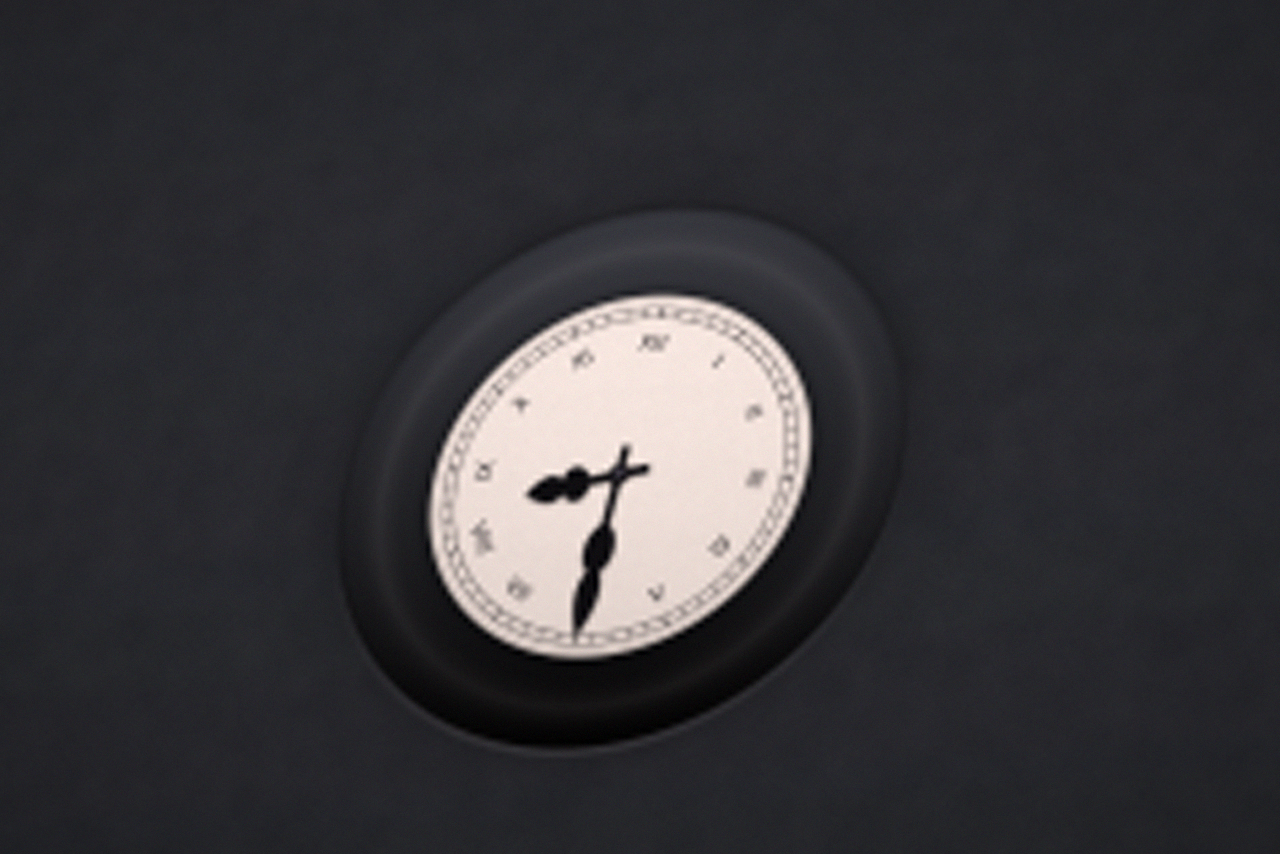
h=8 m=30
